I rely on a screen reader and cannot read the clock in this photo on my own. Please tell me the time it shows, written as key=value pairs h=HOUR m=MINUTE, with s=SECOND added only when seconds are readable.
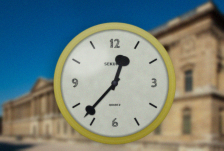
h=12 m=37
